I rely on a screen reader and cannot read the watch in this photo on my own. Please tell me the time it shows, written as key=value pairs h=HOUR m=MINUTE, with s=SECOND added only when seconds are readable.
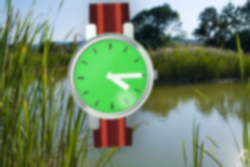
h=4 m=15
